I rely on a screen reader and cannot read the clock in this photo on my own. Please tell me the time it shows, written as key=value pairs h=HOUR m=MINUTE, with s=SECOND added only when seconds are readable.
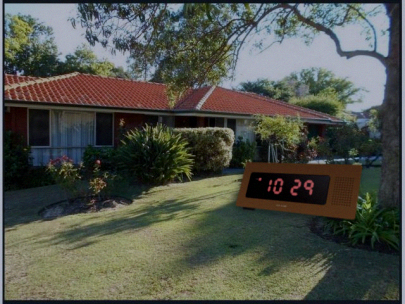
h=10 m=29
